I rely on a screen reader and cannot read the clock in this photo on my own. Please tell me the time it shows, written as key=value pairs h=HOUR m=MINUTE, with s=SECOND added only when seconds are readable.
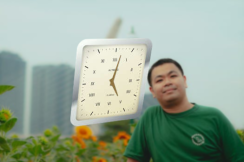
h=5 m=2
